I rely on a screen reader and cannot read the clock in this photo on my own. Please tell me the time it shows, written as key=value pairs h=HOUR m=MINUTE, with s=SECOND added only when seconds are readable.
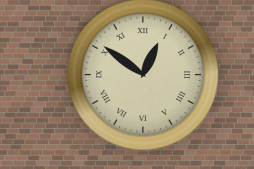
h=12 m=51
